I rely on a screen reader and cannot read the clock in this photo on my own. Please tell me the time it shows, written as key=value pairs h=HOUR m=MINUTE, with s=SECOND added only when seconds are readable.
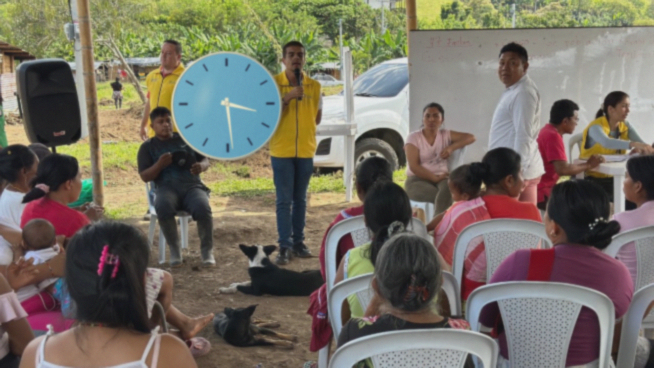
h=3 m=29
